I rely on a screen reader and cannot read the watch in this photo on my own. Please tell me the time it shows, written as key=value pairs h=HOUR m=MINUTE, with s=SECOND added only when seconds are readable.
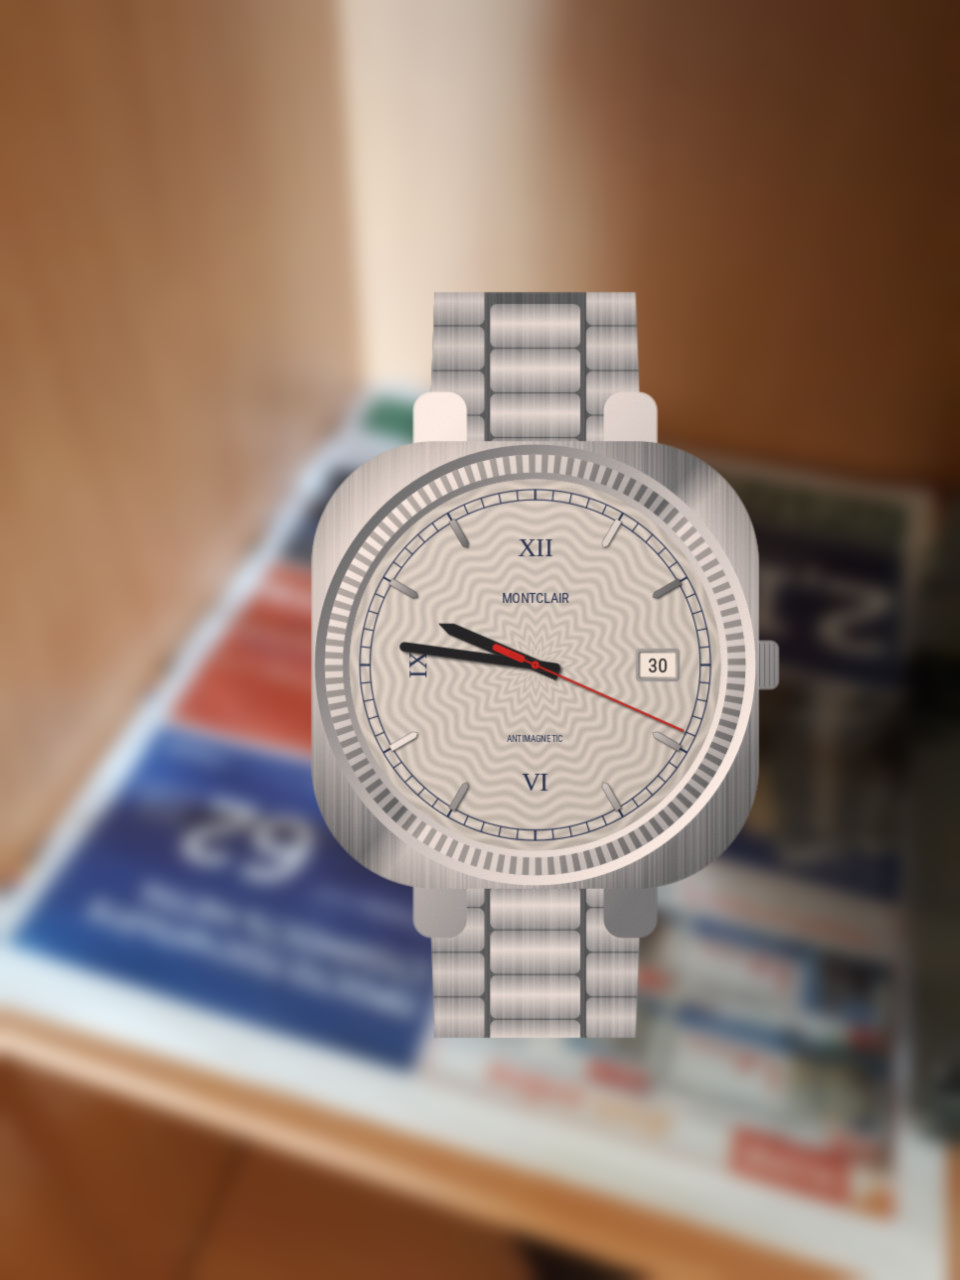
h=9 m=46 s=19
